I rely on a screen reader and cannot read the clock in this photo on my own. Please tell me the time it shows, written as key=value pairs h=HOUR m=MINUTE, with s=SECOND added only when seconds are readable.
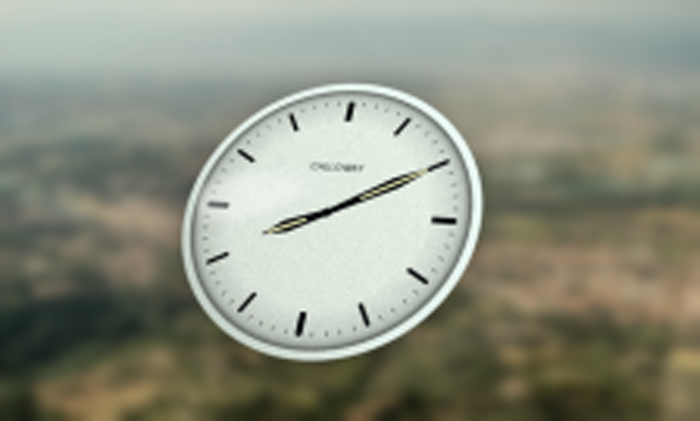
h=8 m=10
